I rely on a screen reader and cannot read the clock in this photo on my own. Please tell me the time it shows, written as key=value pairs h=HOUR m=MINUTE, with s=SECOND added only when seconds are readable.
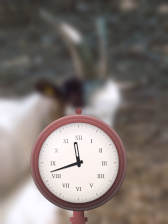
h=11 m=42
